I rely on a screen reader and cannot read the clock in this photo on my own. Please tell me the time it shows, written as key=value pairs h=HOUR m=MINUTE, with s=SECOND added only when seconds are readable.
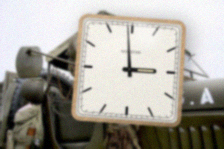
h=2 m=59
